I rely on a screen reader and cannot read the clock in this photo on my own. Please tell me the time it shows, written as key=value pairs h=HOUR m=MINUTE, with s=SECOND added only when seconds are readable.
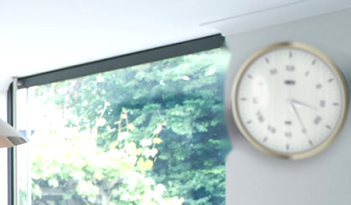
h=3 m=25
